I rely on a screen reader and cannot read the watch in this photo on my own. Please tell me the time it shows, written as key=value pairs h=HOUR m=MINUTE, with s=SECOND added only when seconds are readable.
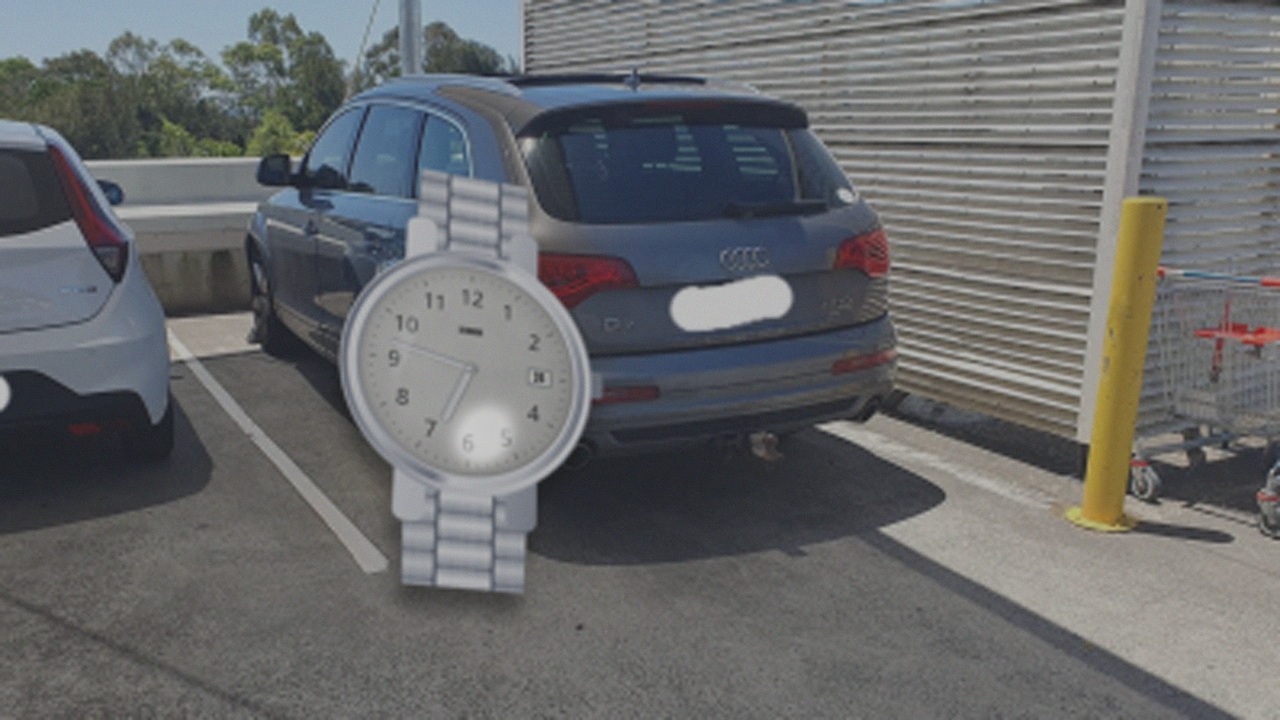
h=6 m=47
